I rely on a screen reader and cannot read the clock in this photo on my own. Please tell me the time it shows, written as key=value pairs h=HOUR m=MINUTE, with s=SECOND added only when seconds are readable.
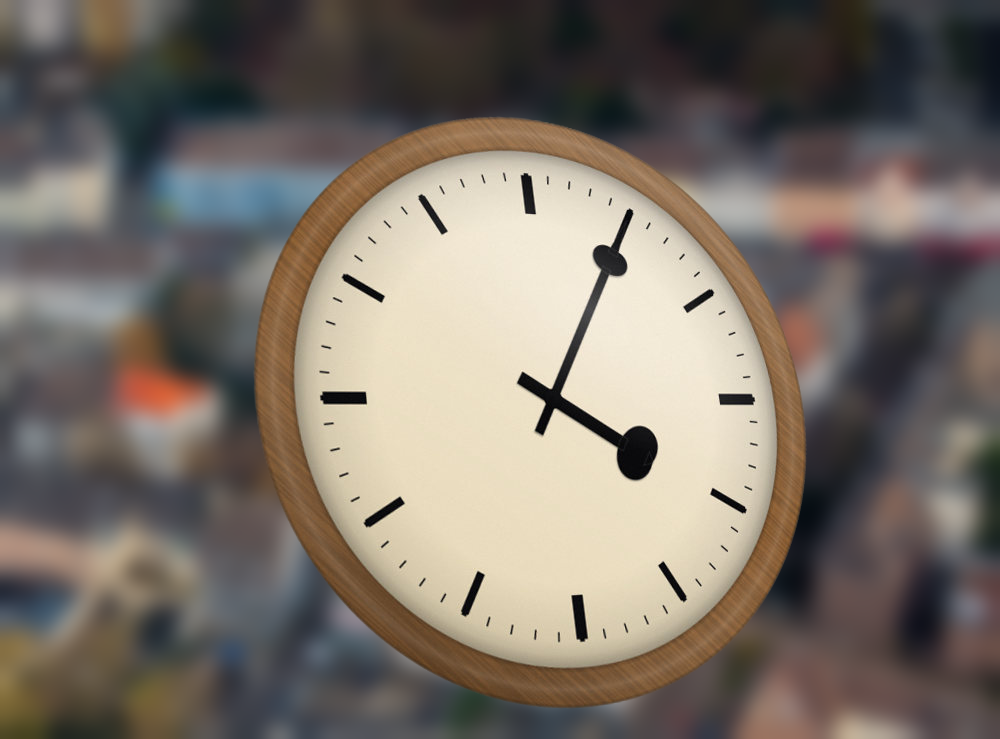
h=4 m=5
